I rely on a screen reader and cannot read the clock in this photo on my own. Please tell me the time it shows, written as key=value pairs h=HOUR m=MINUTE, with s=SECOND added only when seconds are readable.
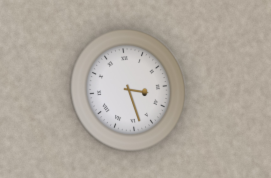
h=3 m=28
